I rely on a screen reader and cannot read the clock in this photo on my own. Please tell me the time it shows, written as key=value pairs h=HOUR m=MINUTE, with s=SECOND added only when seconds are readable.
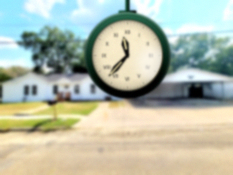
h=11 m=37
